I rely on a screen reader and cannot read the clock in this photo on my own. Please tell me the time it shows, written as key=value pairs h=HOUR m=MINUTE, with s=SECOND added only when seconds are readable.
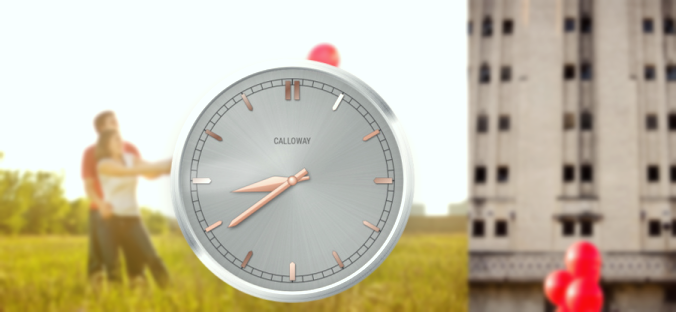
h=8 m=39
